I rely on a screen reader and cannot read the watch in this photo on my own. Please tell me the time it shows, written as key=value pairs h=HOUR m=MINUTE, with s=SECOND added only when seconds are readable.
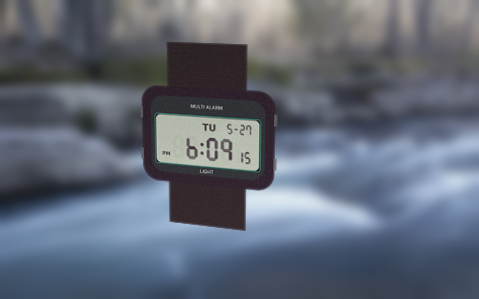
h=6 m=9 s=15
